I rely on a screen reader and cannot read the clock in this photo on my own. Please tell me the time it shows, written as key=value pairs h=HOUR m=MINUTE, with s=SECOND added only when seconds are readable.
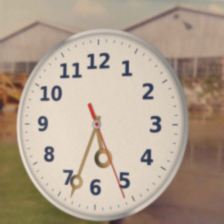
h=5 m=33 s=26
